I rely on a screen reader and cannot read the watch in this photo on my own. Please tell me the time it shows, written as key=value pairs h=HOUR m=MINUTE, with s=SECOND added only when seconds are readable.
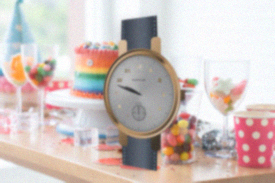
h=9 m=48
